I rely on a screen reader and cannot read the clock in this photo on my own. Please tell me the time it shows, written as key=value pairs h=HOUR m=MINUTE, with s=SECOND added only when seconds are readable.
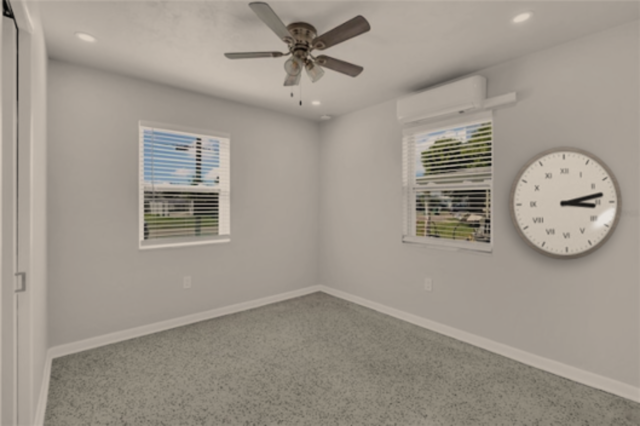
h=3 m=13
